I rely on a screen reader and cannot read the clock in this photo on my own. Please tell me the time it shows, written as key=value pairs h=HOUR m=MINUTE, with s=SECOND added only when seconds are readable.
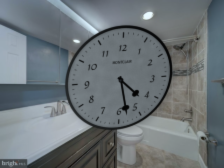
h=4 m=28
